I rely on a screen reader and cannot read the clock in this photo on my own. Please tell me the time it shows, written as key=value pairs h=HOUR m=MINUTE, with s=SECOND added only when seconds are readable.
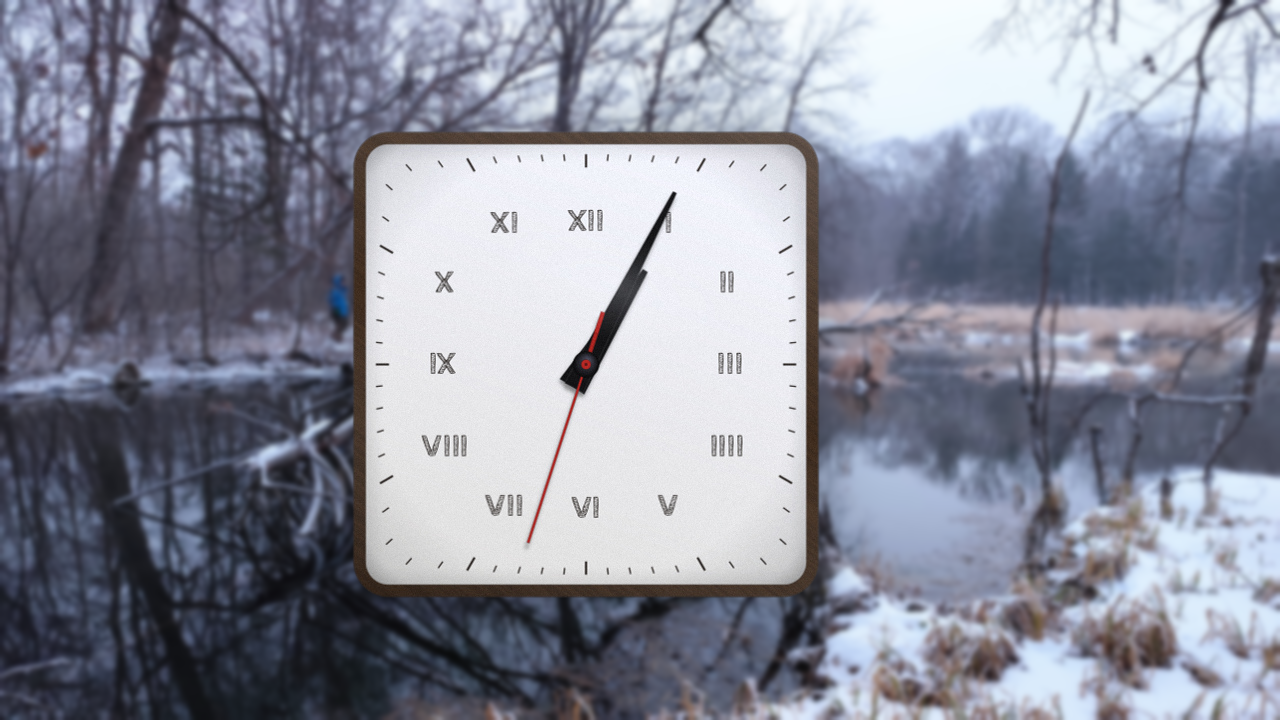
h=1 m=4 s=33
